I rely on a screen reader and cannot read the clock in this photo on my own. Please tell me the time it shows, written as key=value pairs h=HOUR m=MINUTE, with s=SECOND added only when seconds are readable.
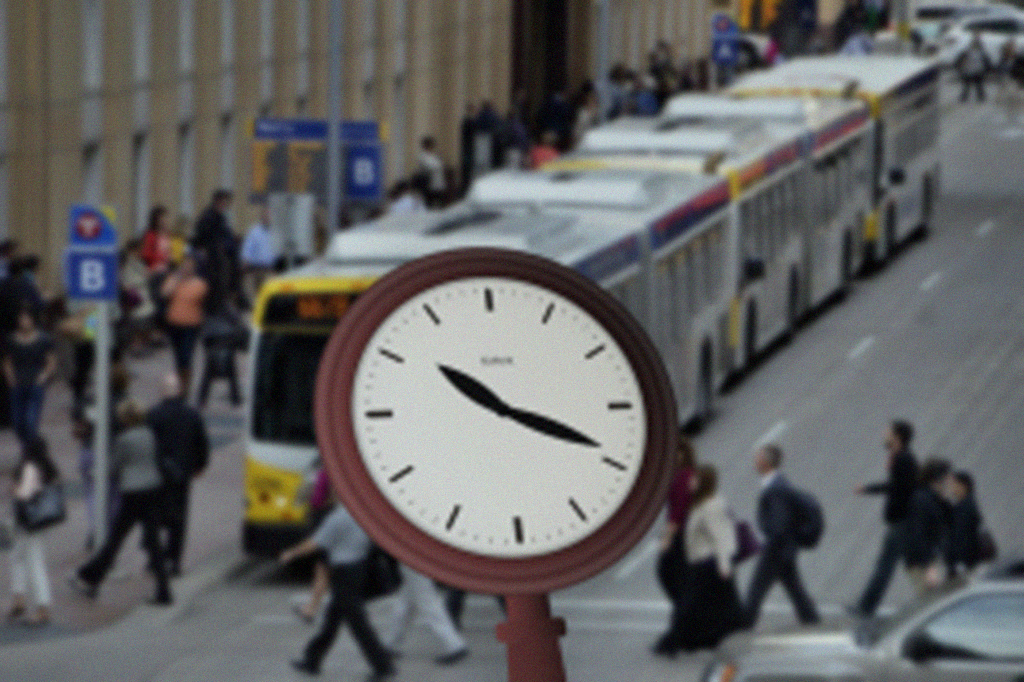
h=10 m=19
